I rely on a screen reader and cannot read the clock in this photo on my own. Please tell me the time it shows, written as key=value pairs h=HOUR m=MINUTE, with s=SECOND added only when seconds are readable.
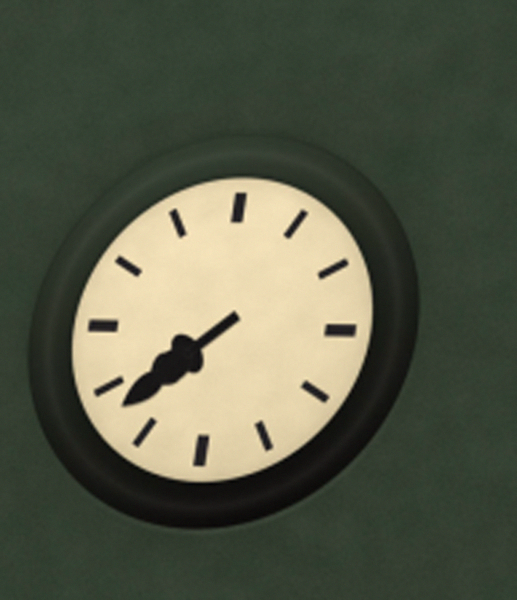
h=7 m=38
